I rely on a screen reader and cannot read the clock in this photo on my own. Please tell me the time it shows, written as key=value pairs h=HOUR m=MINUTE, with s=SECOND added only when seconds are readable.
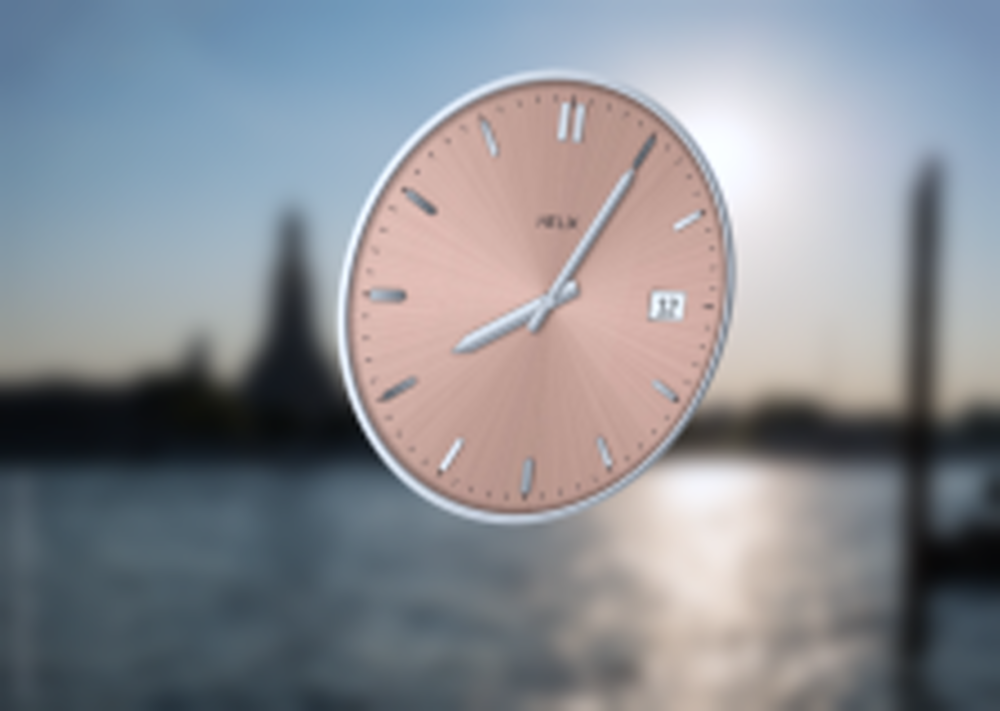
h=8 m=5
